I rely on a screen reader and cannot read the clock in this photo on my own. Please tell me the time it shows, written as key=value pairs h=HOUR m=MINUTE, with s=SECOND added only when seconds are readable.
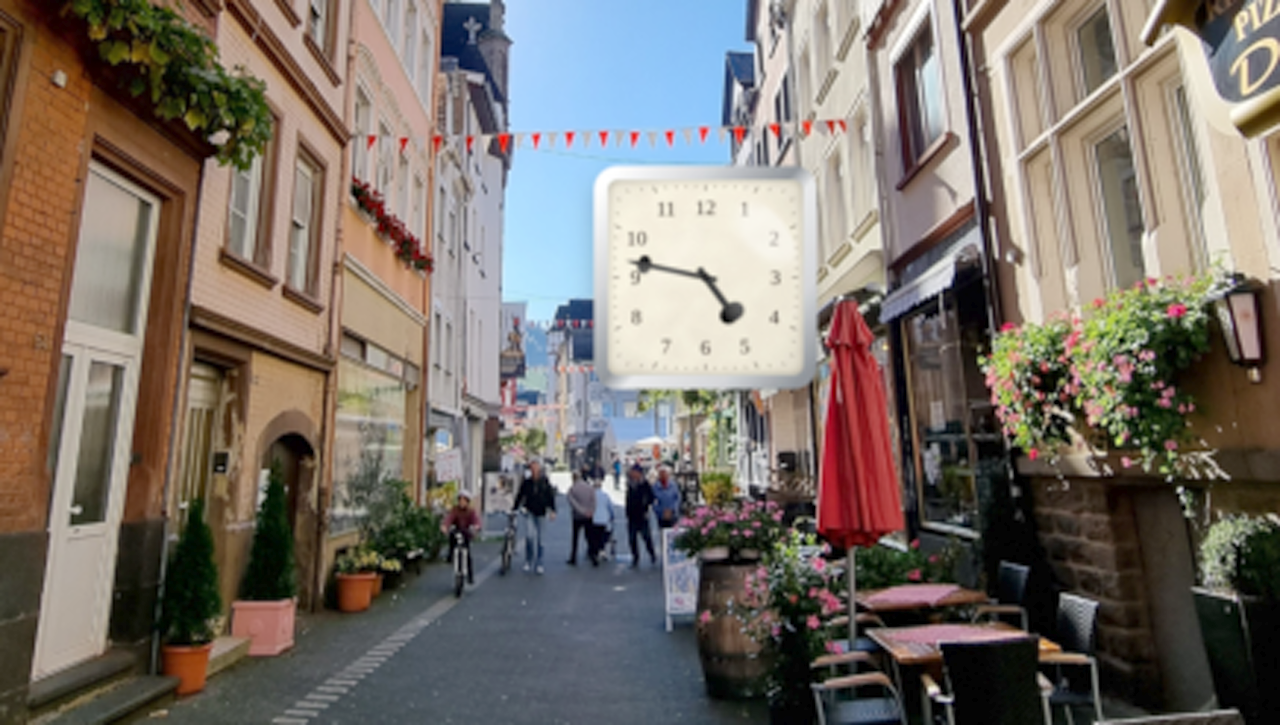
h=4 m=47
